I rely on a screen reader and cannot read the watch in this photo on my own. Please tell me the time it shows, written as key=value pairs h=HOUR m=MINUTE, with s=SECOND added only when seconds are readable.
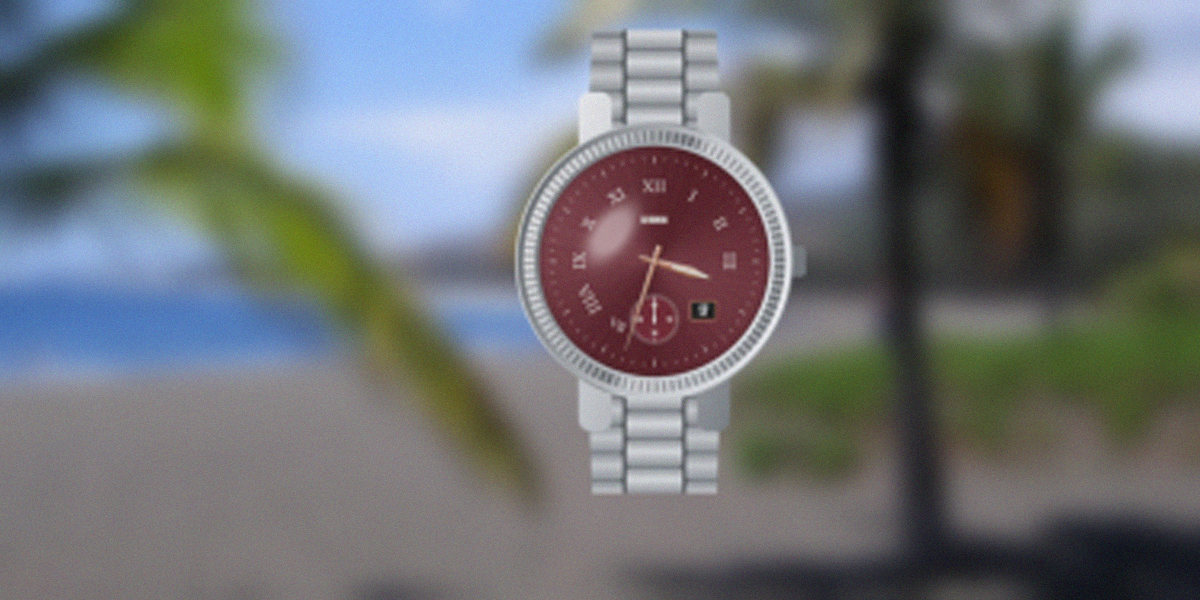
h=3 m=33
